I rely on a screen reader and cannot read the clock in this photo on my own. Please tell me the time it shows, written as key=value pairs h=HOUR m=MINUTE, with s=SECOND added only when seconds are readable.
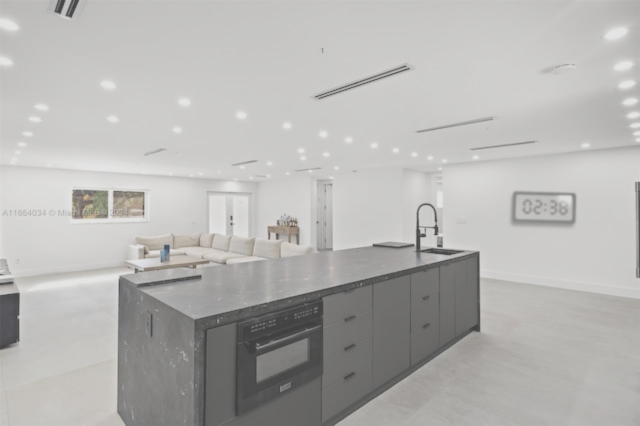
h=2 m=38
